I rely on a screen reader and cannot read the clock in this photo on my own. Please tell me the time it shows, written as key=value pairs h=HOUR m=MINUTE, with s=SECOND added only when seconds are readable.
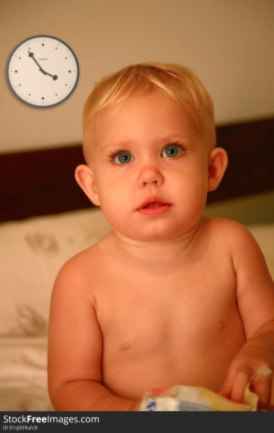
h=3 m=54
